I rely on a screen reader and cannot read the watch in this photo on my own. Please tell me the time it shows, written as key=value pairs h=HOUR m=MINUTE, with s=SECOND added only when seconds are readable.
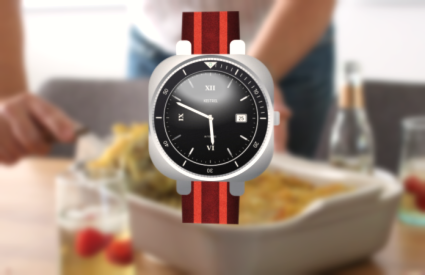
h=5 m=49
